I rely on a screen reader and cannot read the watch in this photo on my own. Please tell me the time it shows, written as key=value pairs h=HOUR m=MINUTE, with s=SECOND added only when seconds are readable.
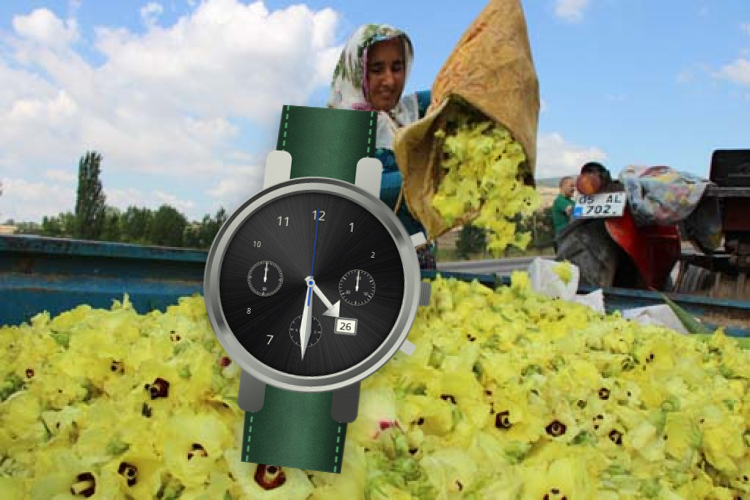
h=4 m=30
